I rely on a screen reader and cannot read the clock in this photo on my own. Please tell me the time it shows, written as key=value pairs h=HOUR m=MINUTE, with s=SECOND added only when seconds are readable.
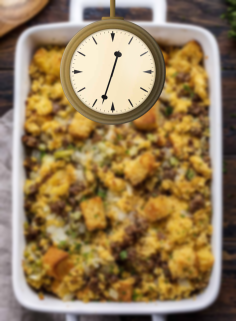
h=12 m=33
